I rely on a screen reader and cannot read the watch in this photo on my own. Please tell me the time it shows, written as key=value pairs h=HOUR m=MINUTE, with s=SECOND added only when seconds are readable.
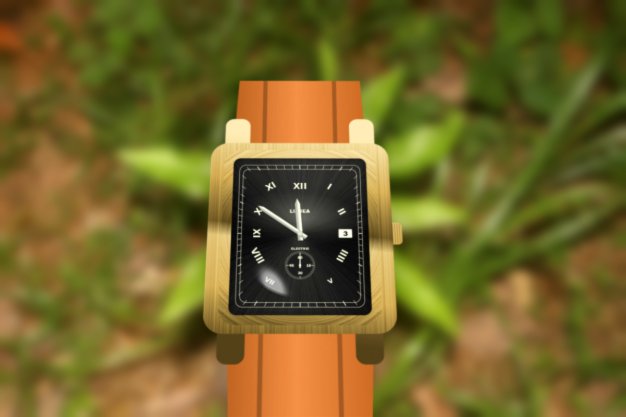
h=11 m=51
